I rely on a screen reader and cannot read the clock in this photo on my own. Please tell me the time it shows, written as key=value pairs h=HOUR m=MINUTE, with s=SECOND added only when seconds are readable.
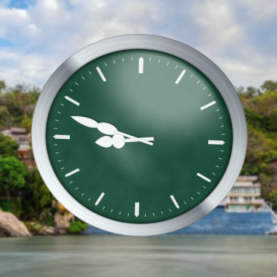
h=8 m=48
